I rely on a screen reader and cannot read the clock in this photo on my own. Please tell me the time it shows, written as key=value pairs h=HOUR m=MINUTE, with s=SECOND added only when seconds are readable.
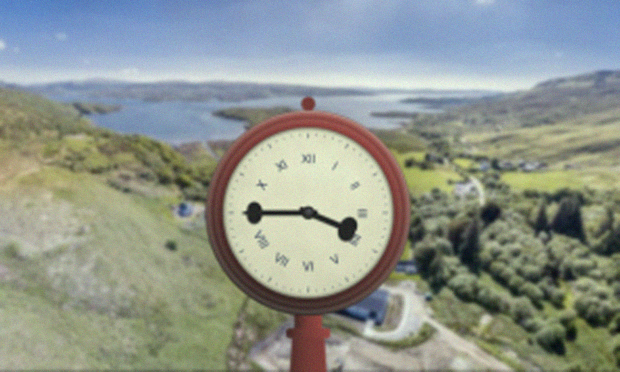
h=3 m=45
